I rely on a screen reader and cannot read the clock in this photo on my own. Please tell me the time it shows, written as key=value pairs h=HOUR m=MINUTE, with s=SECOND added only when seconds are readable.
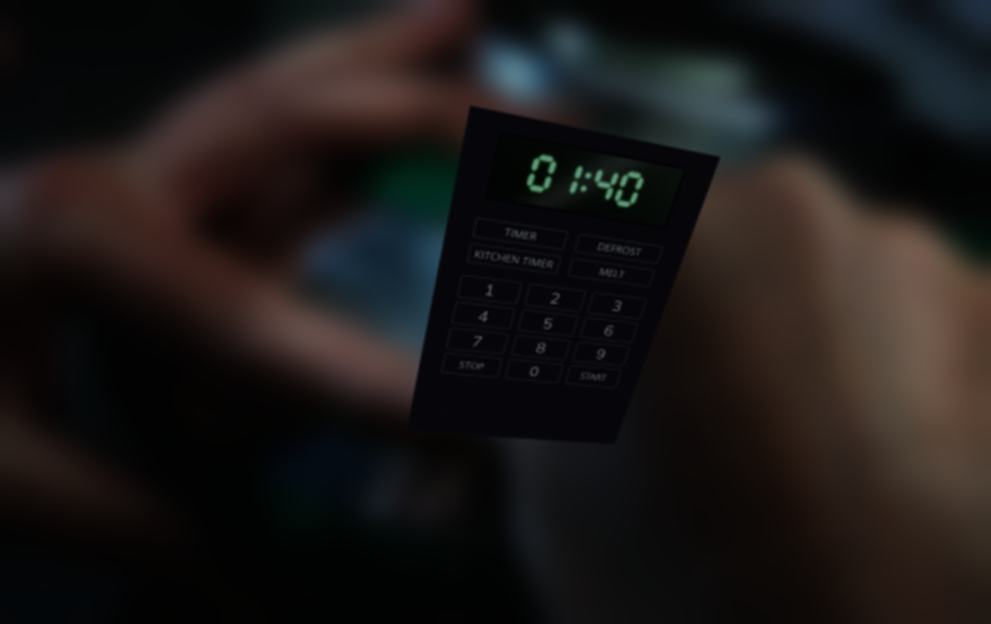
h=1 m=40
